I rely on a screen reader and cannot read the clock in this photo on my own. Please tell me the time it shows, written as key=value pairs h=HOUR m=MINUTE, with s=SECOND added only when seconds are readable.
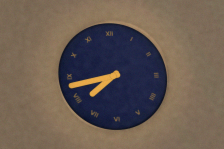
h=7 m=43
